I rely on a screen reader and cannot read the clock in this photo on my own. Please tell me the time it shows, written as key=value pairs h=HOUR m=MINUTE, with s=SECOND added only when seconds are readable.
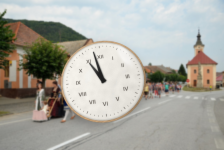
h=10 m=58
